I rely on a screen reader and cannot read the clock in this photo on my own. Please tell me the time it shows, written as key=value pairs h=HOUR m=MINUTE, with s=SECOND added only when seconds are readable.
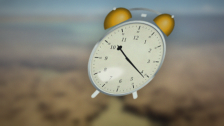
h=10 m=21
